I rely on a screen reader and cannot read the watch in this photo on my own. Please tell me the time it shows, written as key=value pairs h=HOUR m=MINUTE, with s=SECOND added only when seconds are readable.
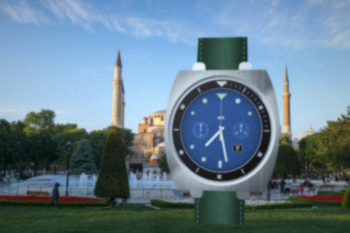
h=7 m=28
